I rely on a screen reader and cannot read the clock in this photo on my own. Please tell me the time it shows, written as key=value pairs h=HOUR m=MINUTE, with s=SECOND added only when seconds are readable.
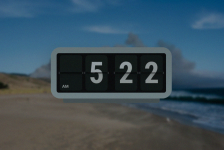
h=5 m=22
